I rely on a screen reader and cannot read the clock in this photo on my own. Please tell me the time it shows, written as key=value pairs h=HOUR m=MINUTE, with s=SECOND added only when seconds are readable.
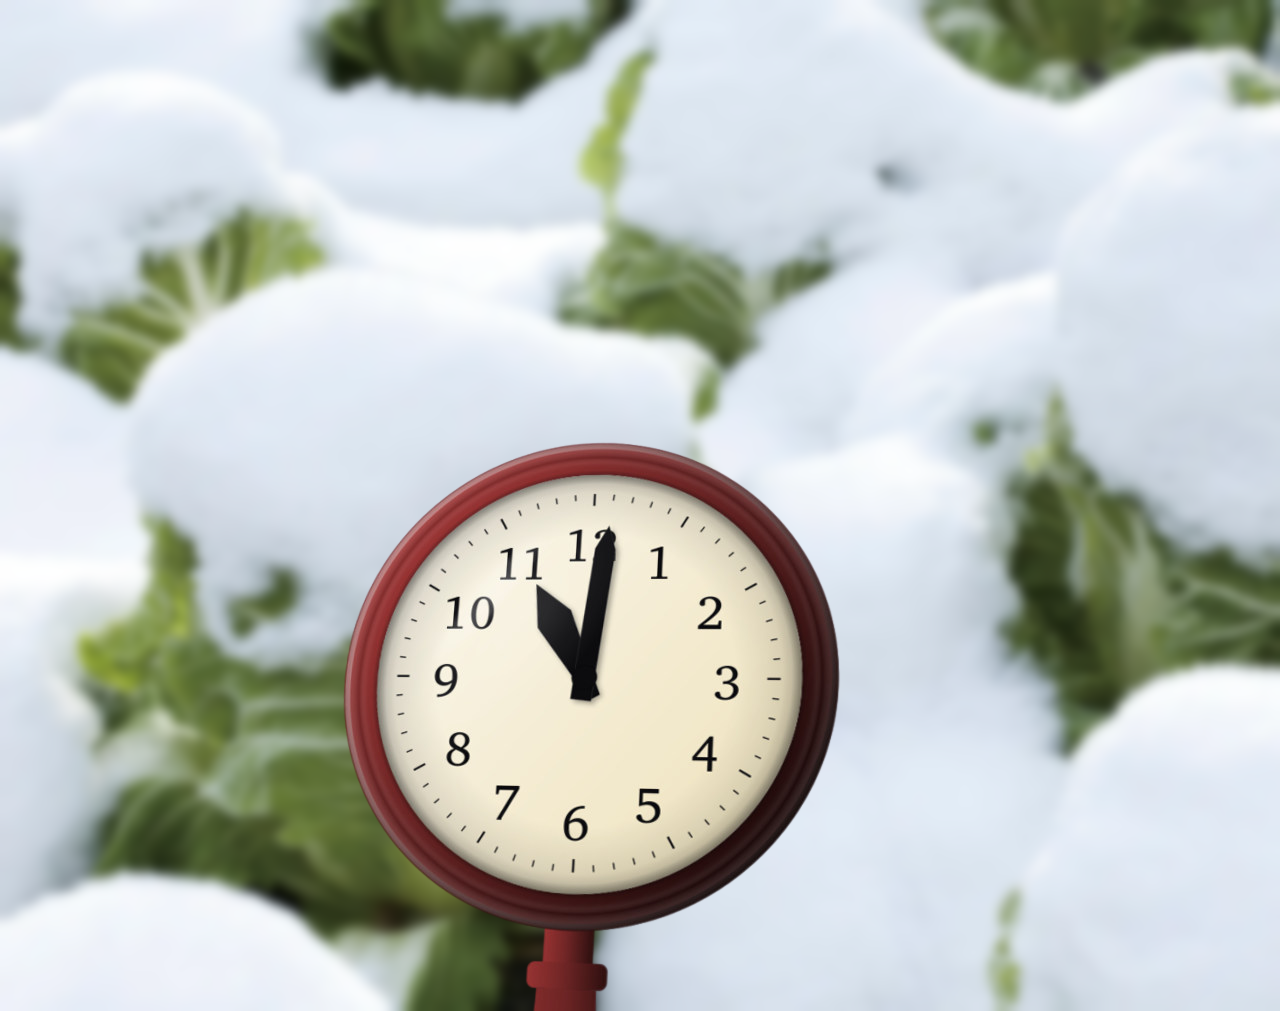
h=11 m=1
